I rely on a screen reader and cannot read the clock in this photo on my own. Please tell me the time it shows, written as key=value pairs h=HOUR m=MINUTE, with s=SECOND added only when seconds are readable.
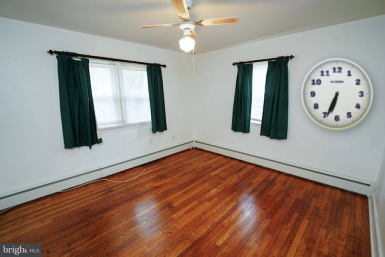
h=6 m=34
